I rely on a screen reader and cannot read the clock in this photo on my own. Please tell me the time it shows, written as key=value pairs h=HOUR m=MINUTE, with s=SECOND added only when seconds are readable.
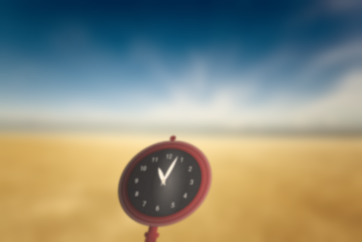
h=11 m=3
